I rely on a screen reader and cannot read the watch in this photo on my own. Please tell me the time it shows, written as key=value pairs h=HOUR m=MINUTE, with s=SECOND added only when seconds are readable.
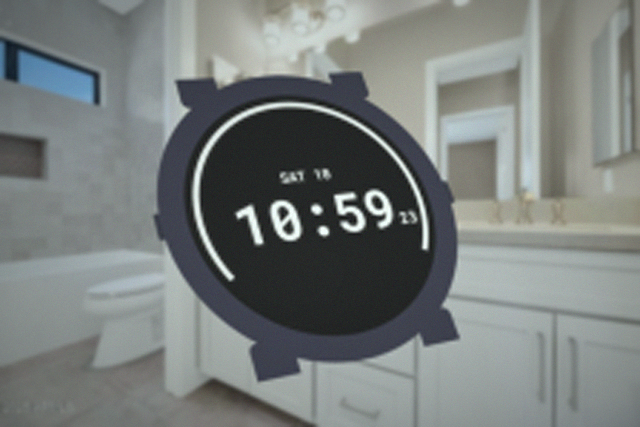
h=10 m=59
